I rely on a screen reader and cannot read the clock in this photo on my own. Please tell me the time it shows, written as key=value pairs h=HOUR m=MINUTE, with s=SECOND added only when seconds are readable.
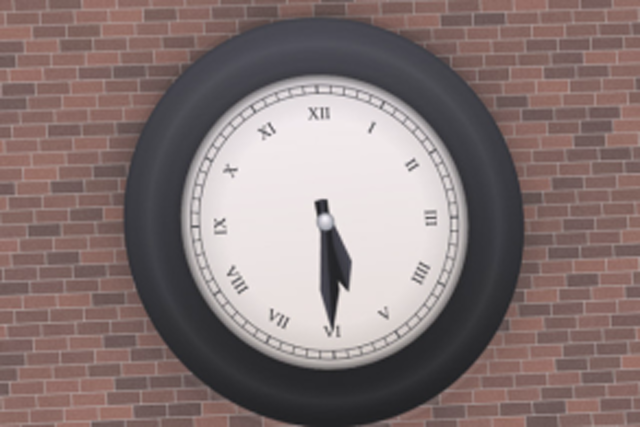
h=5 m=30
